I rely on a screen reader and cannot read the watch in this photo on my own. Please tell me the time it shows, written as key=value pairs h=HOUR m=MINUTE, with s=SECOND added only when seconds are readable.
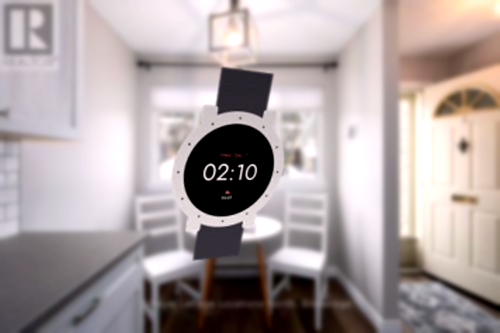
h=2 m=10
